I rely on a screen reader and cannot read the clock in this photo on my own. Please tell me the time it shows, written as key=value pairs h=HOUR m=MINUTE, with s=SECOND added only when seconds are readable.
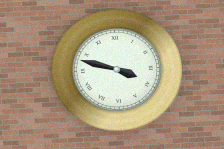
h=3 m=48
